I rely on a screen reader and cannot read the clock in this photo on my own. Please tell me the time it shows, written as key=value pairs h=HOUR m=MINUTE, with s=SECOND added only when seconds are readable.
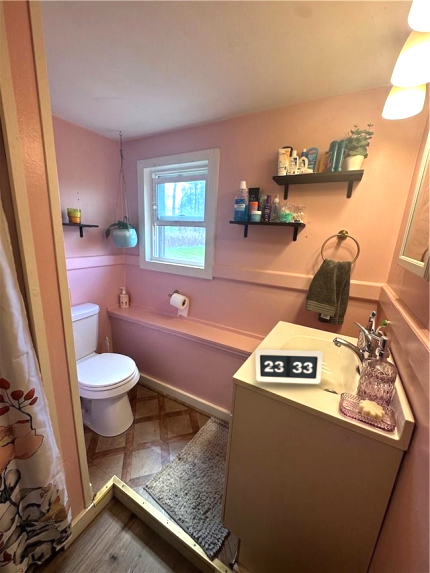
h=23 m=33
